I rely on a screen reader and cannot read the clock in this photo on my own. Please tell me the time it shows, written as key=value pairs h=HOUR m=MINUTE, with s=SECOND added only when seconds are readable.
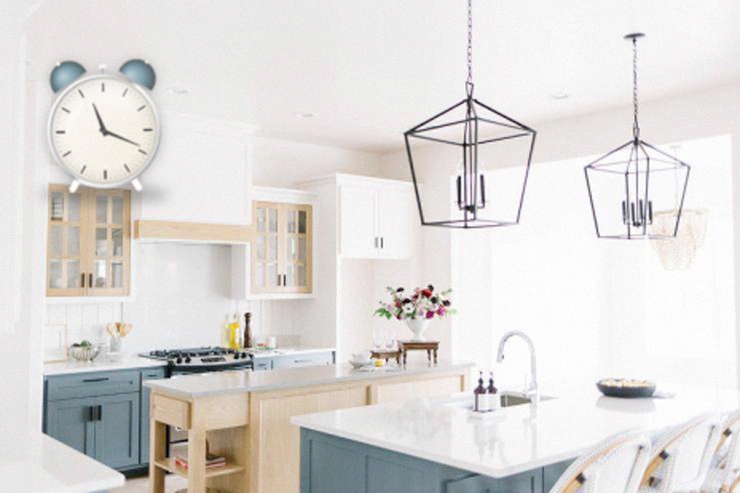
h=11 m=19
